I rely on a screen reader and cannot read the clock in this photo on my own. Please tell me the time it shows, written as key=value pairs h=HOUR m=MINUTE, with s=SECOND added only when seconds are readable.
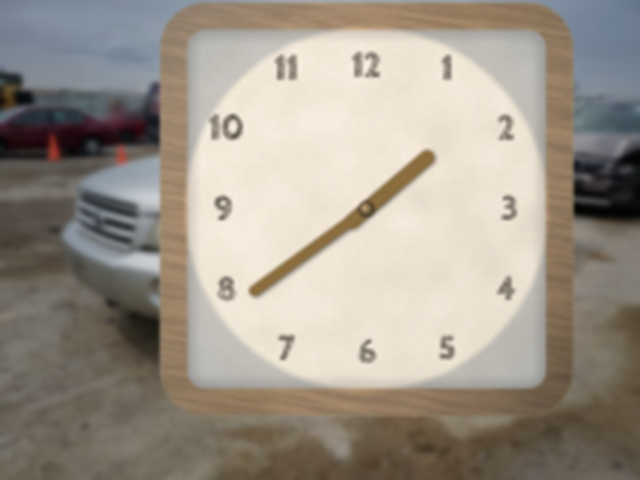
h=1 m=39
